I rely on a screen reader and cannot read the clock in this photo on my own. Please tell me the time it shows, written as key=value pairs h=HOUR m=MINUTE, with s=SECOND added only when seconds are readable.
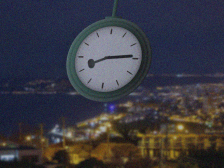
h=8 m=14
